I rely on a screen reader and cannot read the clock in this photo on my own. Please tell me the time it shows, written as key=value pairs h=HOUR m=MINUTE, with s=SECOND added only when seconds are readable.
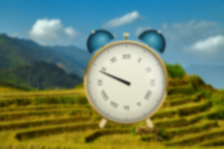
h=9 m=49
